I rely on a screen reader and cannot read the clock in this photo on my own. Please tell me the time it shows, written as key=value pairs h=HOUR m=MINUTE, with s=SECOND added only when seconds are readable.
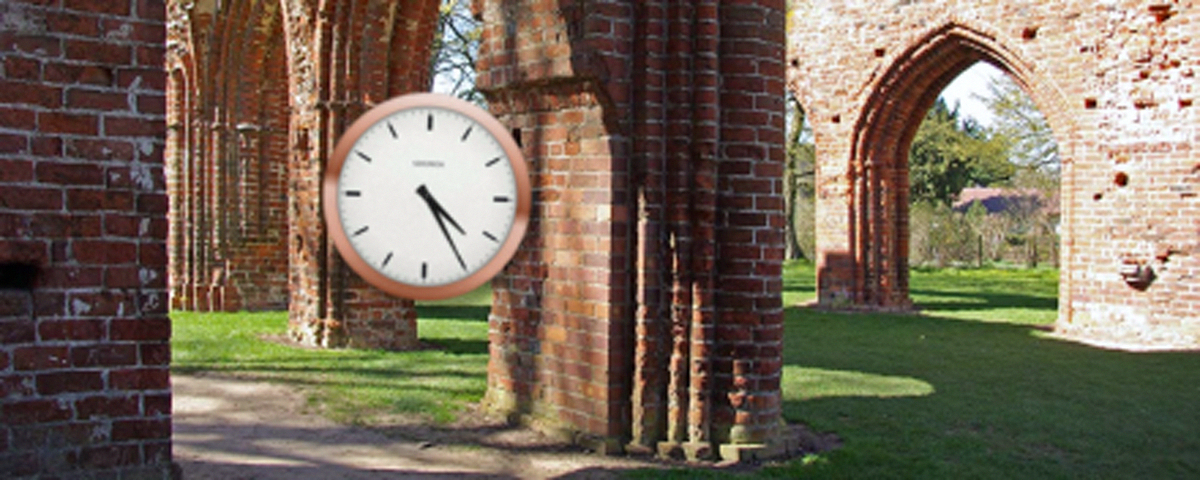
h=4 m=25
